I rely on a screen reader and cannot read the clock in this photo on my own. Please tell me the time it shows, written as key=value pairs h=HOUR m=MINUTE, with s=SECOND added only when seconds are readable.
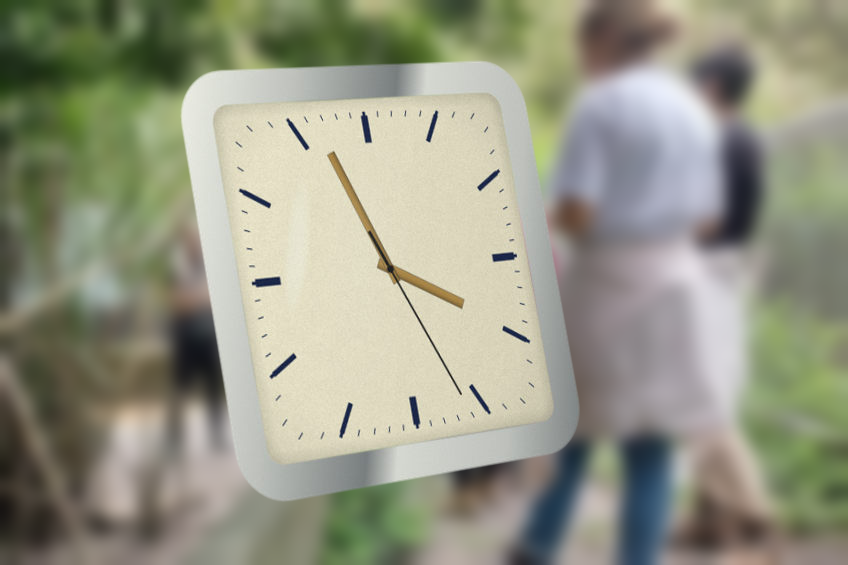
h=3 m=56 s=26
